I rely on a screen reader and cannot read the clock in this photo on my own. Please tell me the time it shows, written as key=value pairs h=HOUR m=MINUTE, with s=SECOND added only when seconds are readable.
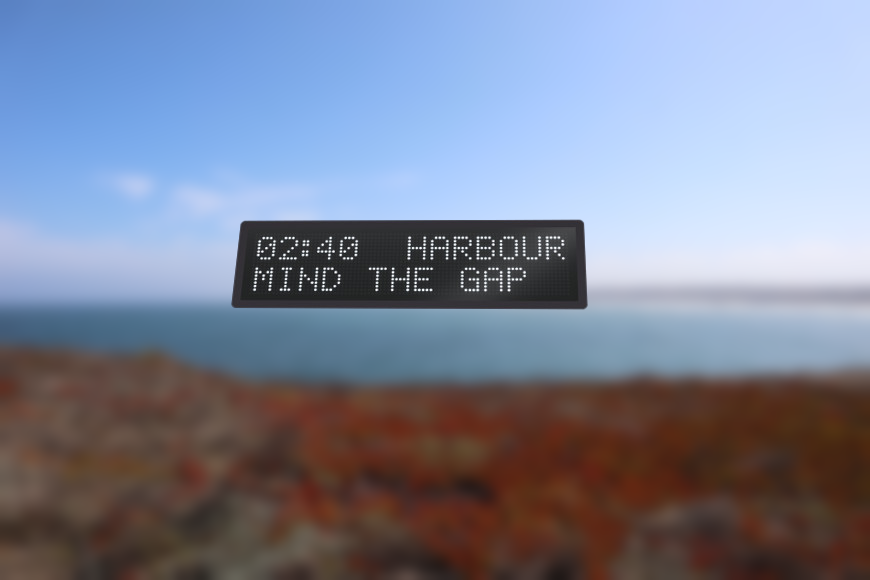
h=2 m=40
